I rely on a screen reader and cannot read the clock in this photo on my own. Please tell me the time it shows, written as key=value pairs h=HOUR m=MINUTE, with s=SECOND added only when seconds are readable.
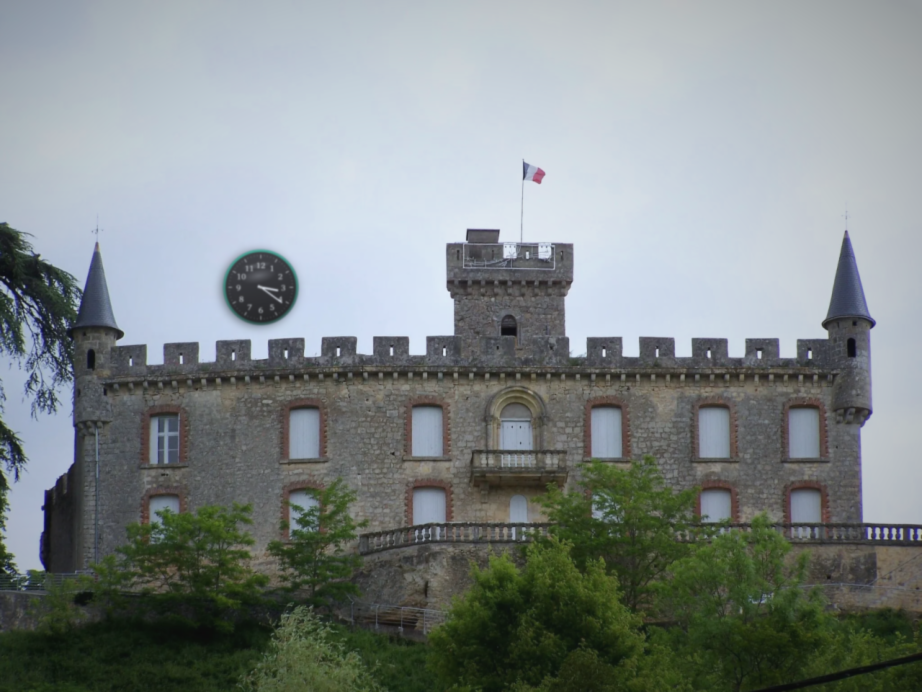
h=3 m=21
